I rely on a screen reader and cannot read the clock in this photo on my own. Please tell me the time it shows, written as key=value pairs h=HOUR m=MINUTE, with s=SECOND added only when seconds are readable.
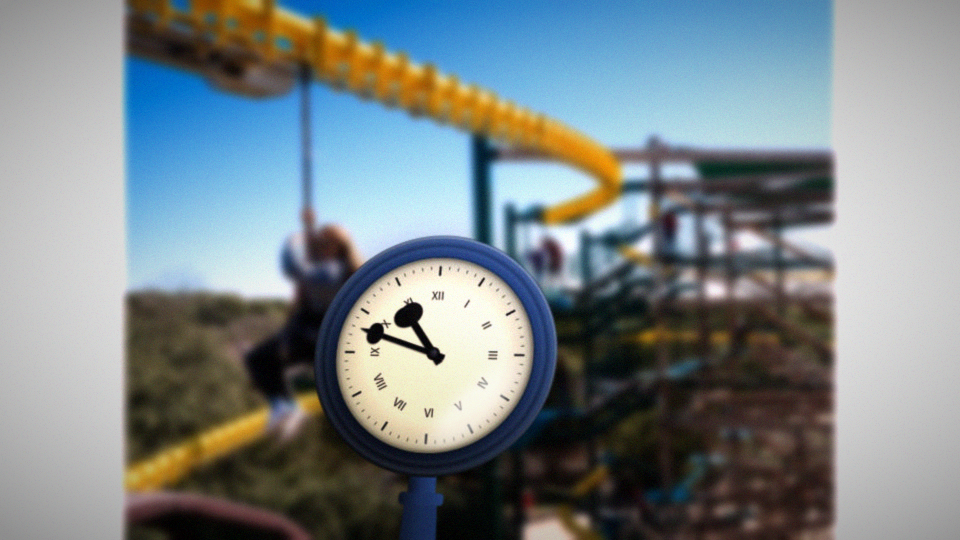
h=10 m=48
